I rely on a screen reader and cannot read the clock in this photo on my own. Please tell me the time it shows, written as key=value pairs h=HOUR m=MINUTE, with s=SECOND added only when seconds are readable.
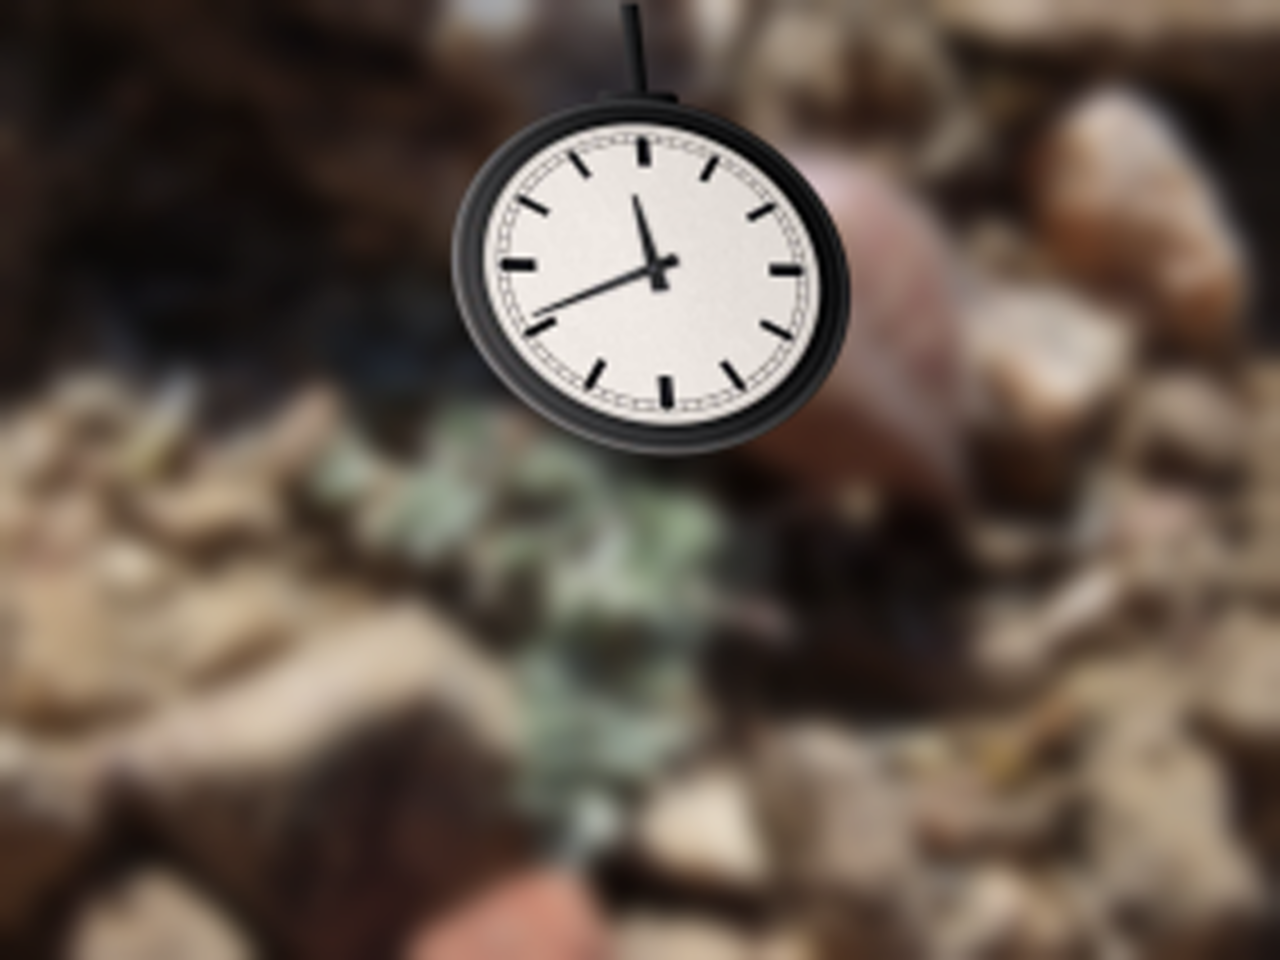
h=11 m=41
